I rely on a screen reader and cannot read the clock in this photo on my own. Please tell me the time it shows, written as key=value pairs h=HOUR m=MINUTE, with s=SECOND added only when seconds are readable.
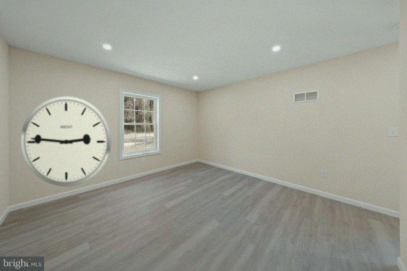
h=2 m=46
